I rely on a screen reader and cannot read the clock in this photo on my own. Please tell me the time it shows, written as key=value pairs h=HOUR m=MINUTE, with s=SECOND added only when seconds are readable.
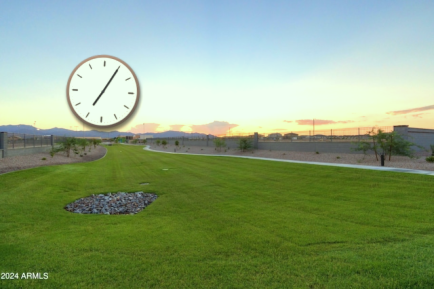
h=7 m=5
